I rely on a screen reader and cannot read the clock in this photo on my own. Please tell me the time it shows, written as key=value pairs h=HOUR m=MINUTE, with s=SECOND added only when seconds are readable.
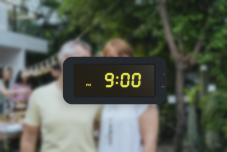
h=9 m=0
